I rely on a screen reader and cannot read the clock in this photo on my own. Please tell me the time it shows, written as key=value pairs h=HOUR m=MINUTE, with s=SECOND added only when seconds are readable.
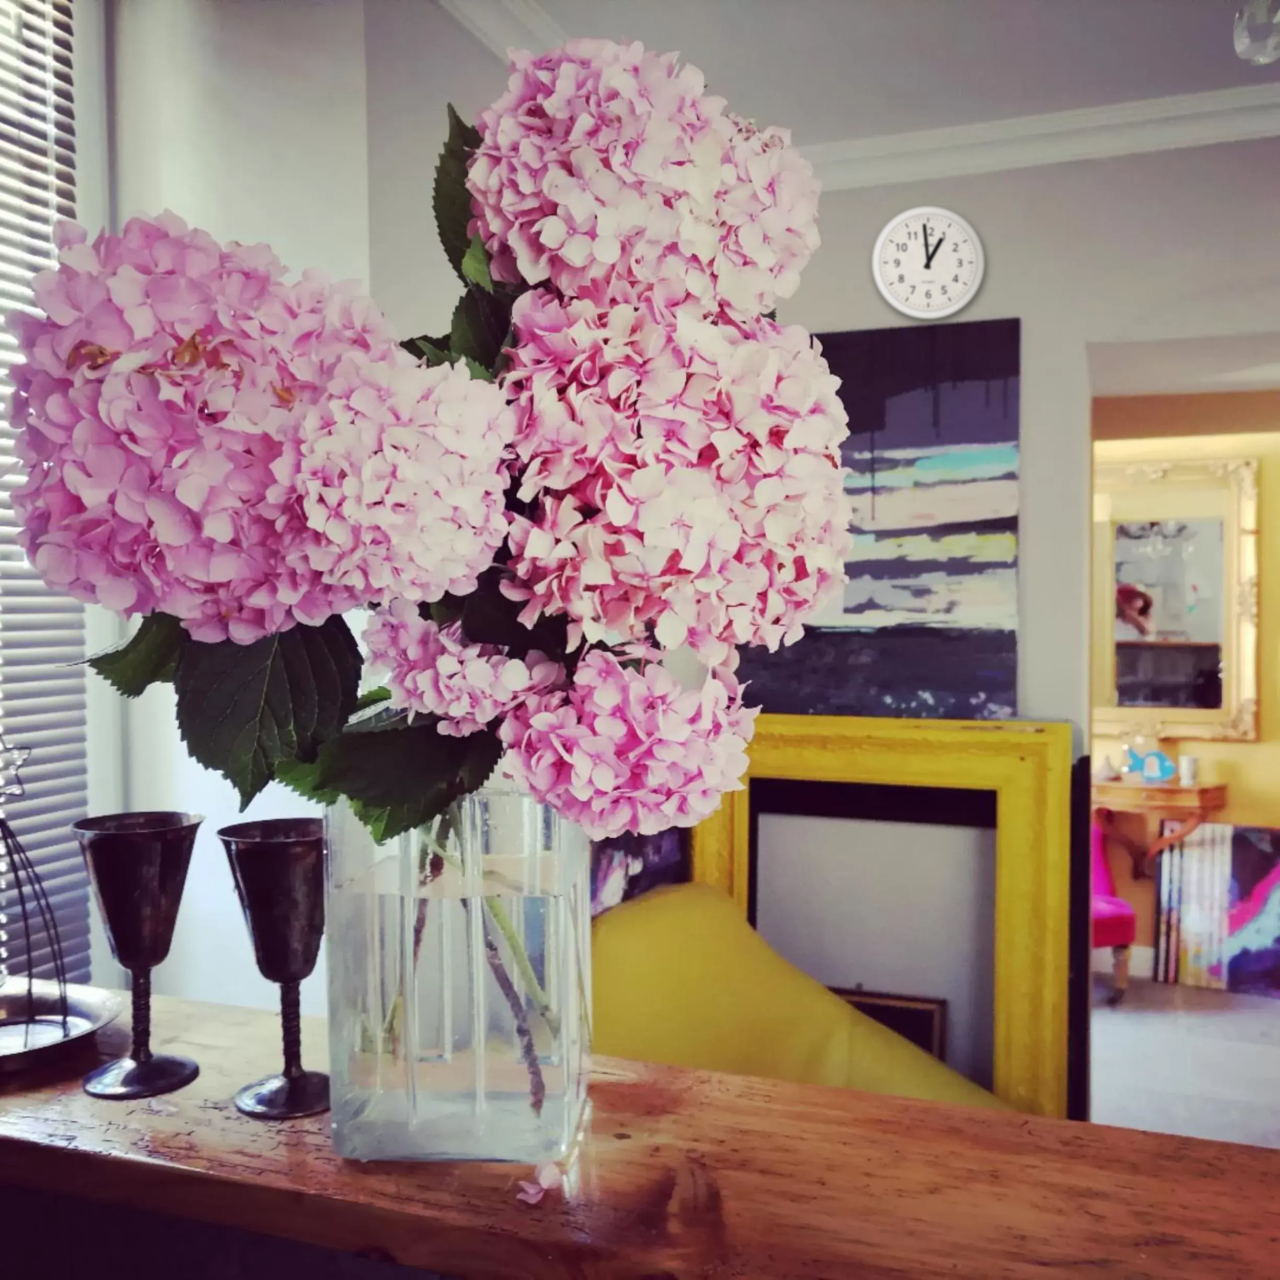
h=12 m=59
